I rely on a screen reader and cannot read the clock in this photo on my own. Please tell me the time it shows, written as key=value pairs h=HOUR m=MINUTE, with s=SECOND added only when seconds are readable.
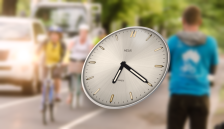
h=6 m=20
